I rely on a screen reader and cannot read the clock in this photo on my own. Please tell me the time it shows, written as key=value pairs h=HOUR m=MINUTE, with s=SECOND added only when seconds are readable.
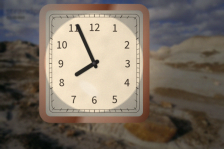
h=7 m=56
